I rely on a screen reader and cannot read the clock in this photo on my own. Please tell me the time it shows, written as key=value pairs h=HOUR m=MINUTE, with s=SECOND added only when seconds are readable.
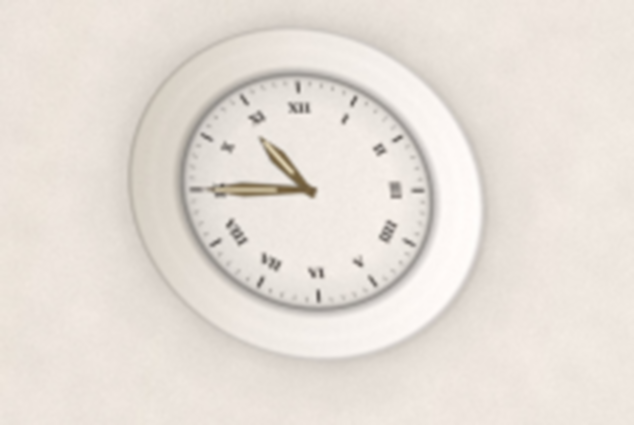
h=10 m=45
